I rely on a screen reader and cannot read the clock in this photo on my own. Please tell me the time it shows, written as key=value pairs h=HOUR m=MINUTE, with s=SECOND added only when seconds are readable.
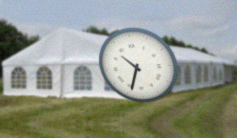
h=10 m=34
